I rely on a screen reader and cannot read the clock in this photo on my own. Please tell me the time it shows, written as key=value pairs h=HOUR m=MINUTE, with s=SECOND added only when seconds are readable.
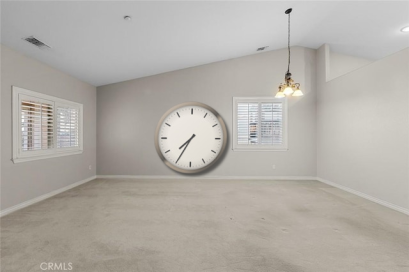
h=7 m=35
